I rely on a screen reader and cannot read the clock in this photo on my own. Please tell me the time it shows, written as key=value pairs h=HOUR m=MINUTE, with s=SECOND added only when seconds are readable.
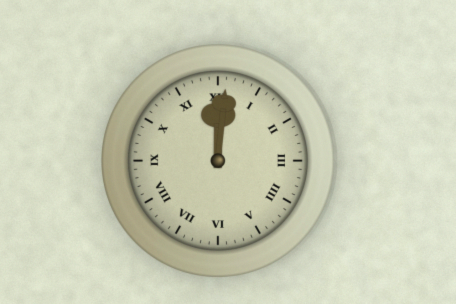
h=12 m=1
